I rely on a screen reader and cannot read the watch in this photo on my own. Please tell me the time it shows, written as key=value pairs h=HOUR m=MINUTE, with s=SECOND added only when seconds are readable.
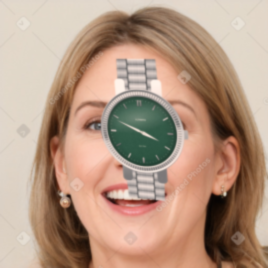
h=3 m=49
